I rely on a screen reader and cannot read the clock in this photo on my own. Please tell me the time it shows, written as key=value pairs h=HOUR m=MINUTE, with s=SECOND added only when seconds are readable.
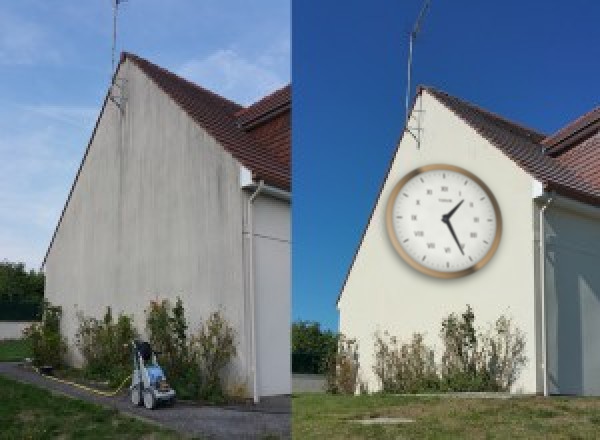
h=1 m=26
